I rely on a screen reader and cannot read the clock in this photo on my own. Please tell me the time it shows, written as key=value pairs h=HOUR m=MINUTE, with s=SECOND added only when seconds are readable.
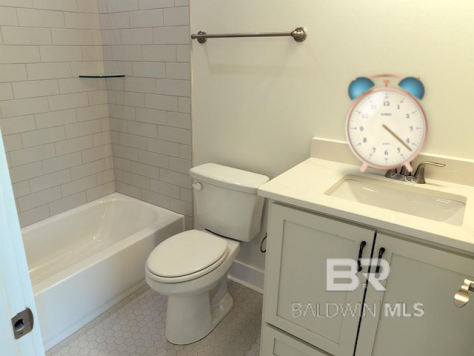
h=4 m=22
